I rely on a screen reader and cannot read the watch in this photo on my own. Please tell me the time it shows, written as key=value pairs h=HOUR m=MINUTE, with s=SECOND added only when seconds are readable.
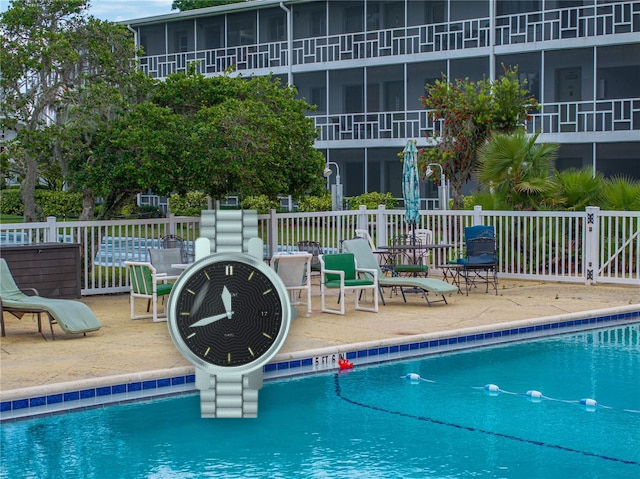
h=11 m=42
